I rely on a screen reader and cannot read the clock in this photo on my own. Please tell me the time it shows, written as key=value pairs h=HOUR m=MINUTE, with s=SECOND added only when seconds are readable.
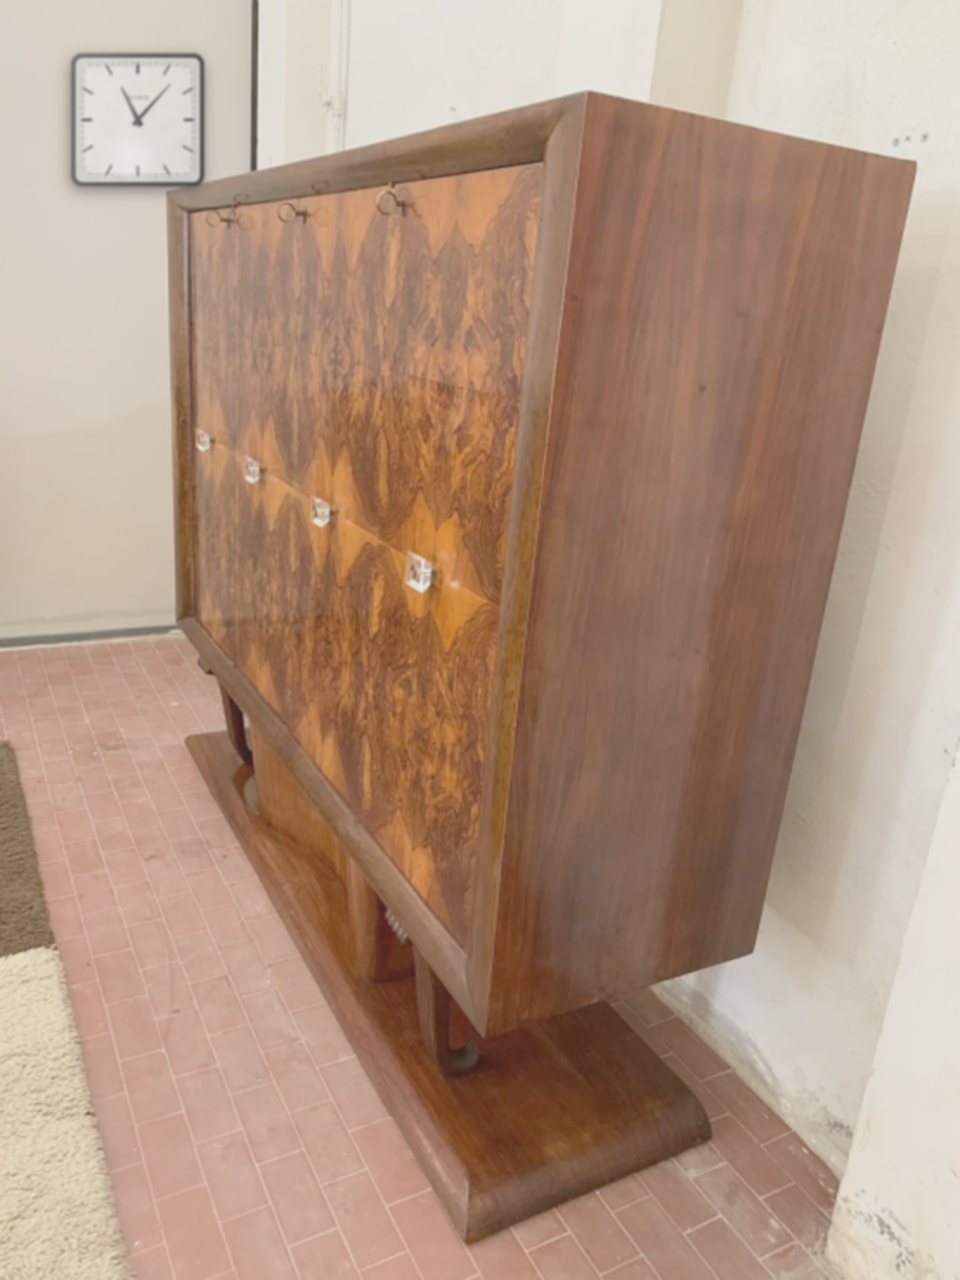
h=11 m=7
